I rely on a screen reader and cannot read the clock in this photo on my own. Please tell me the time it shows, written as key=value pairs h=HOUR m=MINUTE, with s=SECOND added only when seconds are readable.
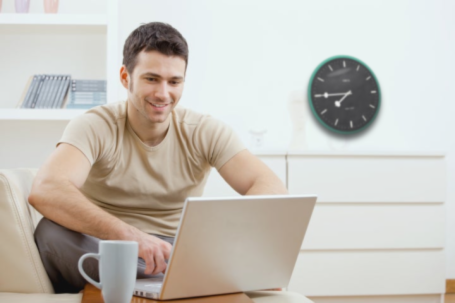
h=7 m=45
